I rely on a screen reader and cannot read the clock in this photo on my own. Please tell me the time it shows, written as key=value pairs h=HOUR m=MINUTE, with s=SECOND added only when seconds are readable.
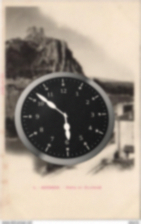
h=5 m=52
